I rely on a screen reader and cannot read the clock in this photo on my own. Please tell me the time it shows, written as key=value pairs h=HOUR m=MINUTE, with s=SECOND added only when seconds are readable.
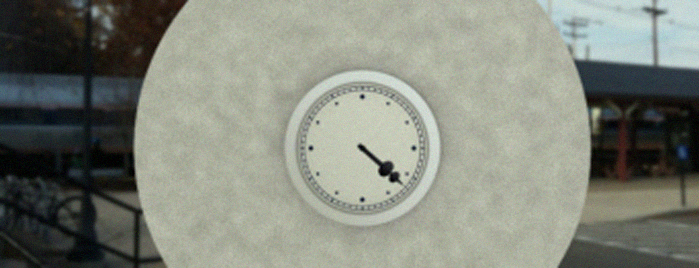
h=4 m=22
